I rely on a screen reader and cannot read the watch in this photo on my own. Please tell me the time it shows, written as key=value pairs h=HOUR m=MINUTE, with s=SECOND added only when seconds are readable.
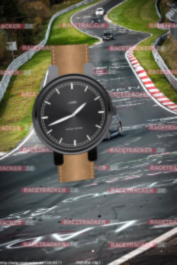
h=1 m=42
